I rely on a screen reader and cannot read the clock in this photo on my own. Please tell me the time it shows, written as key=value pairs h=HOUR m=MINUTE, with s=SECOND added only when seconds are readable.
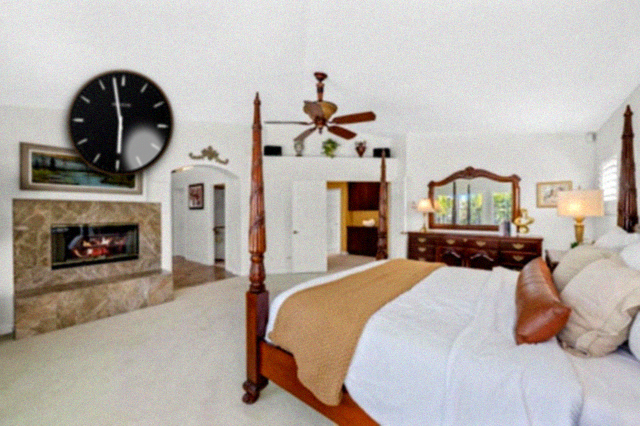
h=5 m=58
